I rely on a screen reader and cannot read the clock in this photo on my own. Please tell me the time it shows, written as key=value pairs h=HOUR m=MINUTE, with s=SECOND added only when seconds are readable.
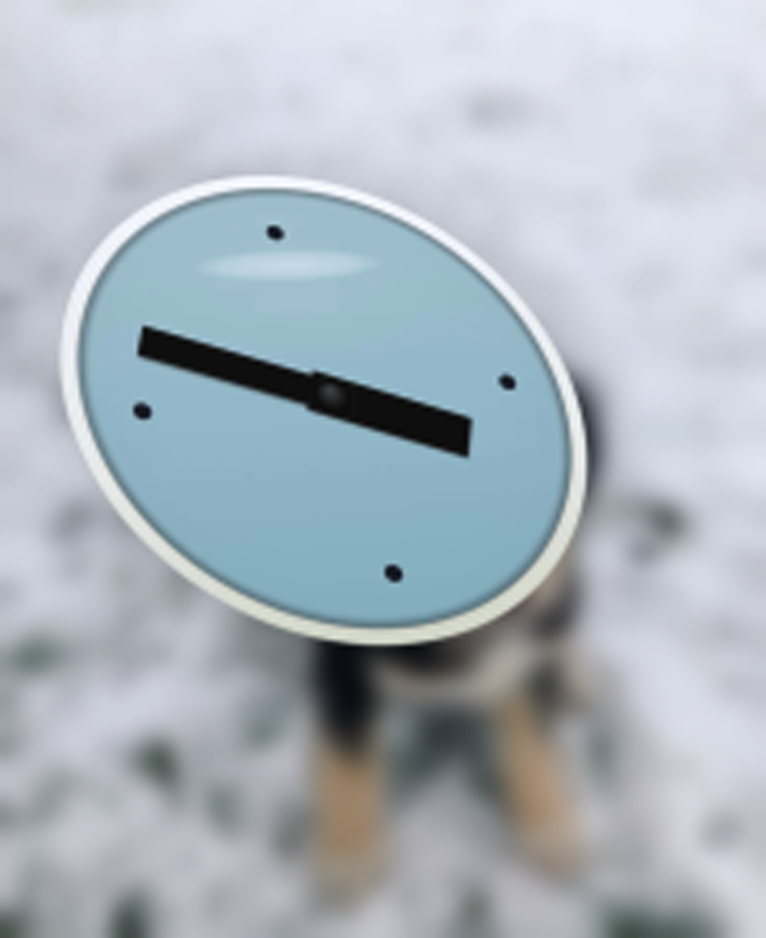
h=3 m=49
